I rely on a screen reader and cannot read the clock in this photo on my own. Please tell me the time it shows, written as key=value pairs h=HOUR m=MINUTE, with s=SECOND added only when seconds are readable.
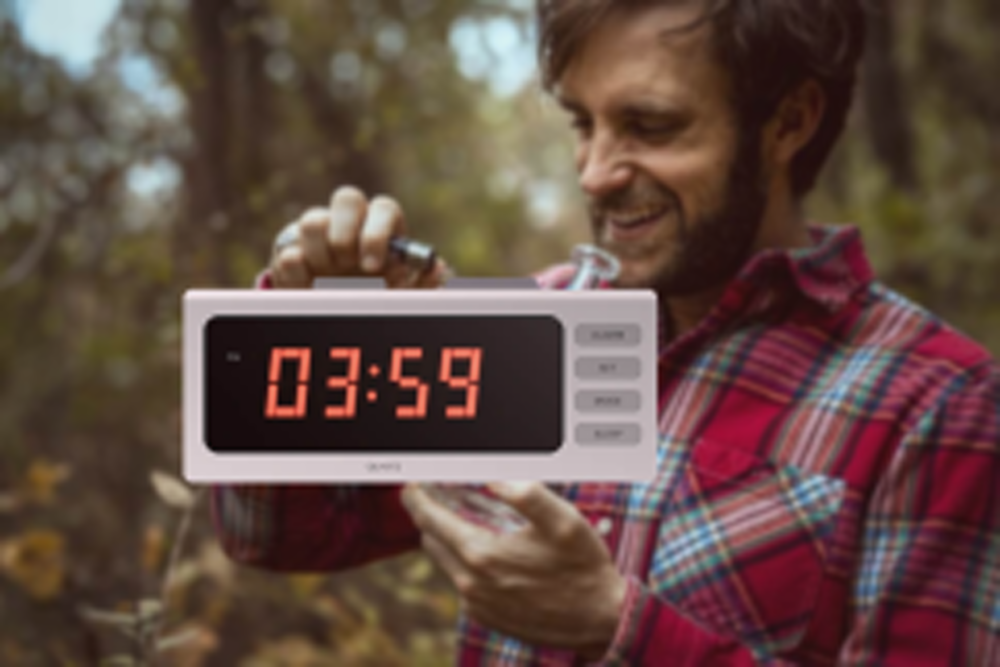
h=3 m=59
